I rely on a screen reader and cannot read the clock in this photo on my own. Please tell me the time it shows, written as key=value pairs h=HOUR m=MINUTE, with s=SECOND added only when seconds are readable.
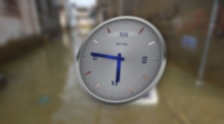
h=5 m=46
